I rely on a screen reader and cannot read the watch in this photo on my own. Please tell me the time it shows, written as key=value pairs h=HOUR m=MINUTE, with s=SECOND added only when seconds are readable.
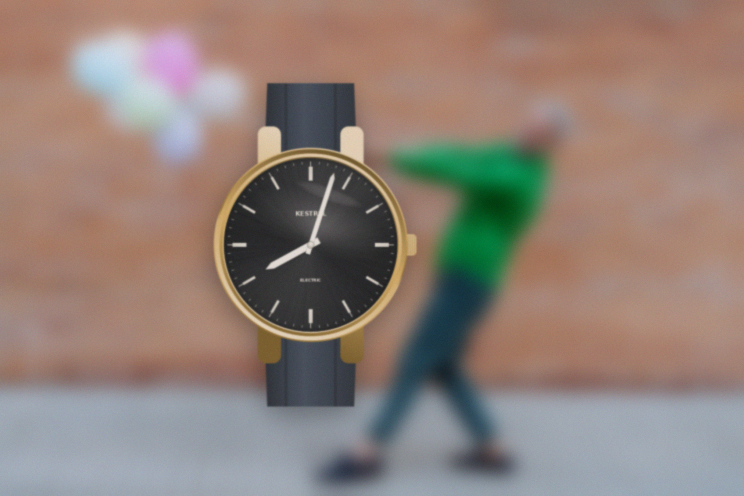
h=8 m=3
